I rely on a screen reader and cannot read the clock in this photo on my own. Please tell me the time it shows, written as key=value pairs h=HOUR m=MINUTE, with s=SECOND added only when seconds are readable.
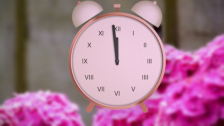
h=11 m=59
